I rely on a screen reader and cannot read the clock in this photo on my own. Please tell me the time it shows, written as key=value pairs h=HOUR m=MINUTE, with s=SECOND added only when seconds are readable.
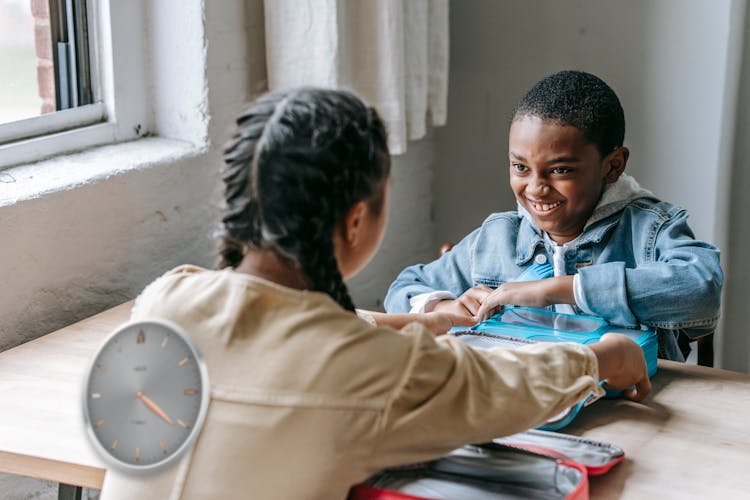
h=4 m=21
